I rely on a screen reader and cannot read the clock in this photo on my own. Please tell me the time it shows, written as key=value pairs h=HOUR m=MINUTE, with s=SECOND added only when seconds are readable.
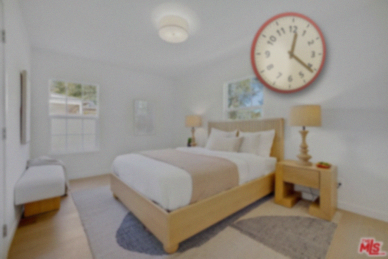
h=12 m=21
